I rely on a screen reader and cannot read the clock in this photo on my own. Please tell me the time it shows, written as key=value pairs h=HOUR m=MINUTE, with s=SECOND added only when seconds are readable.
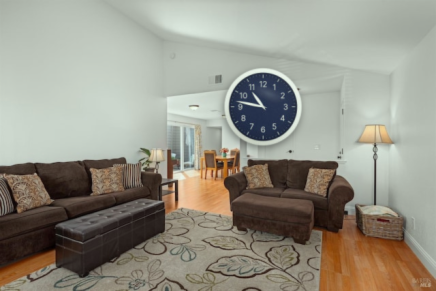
h=10 m=47
